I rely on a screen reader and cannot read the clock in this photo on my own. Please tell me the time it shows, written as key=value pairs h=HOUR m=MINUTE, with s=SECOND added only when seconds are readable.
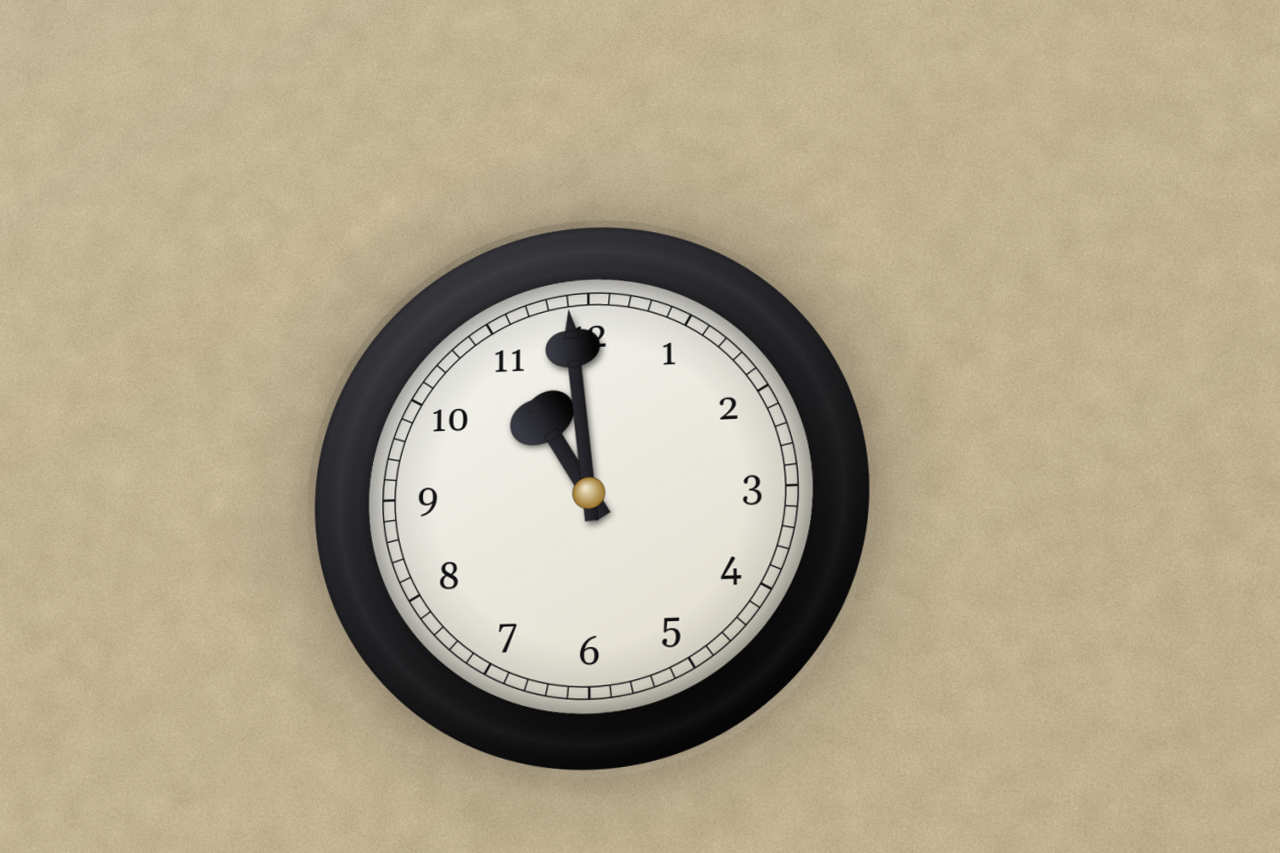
h=10 m=59
